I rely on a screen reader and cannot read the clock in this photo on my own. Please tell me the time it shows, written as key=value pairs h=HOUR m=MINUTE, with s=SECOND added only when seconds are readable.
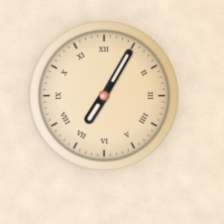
h=7 m=5
